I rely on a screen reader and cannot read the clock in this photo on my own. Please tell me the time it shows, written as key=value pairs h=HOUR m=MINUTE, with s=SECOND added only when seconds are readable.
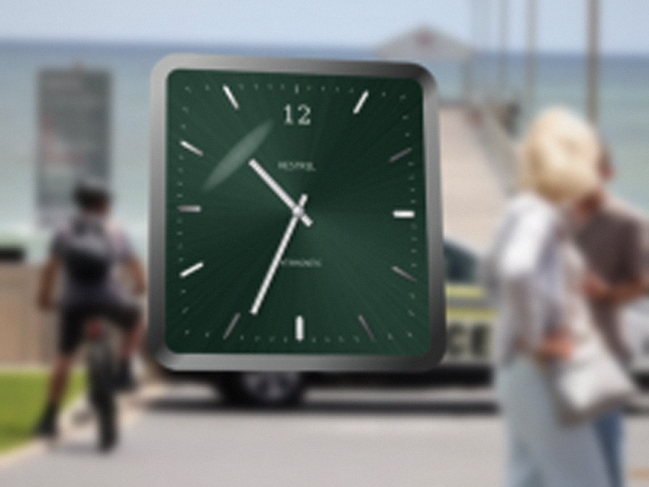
h=10 m=34
